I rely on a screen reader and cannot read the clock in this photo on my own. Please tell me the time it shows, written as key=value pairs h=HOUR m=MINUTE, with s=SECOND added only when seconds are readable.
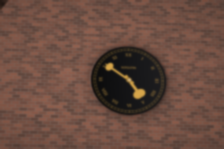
h=4 m=51
